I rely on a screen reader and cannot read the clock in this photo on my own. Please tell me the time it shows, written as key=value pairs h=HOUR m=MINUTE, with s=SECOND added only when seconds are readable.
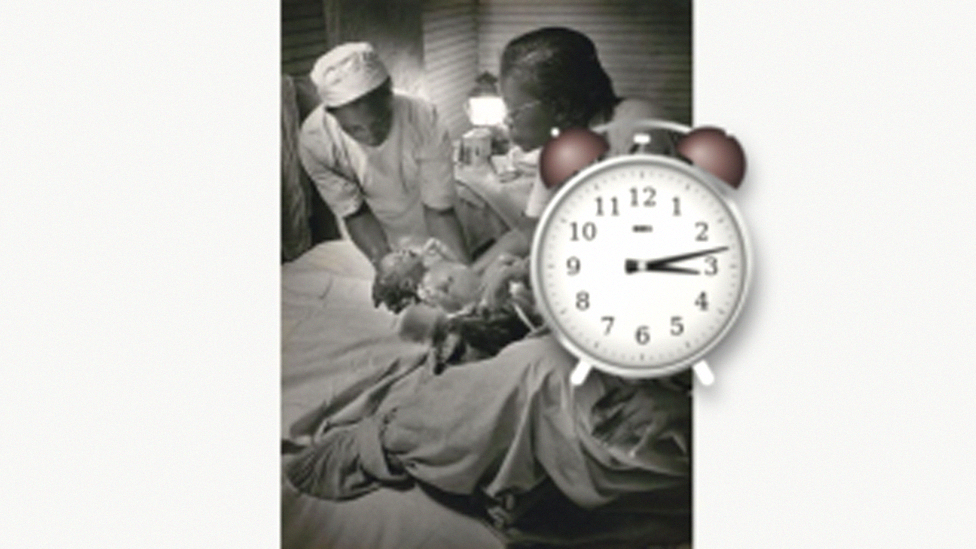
h=3 m=13
